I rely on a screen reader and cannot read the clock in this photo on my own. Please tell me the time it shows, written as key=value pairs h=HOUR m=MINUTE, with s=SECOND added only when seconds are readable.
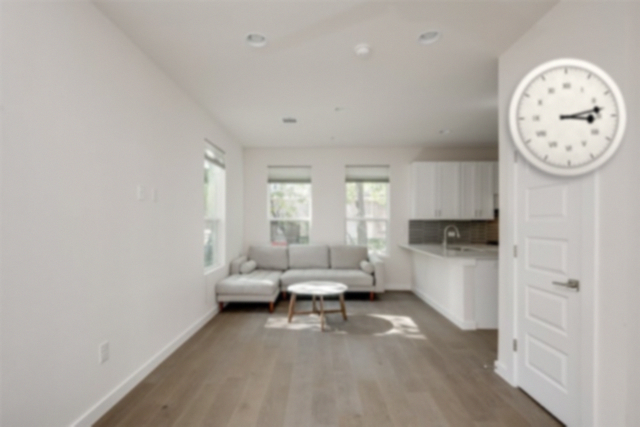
h=3 m=13
